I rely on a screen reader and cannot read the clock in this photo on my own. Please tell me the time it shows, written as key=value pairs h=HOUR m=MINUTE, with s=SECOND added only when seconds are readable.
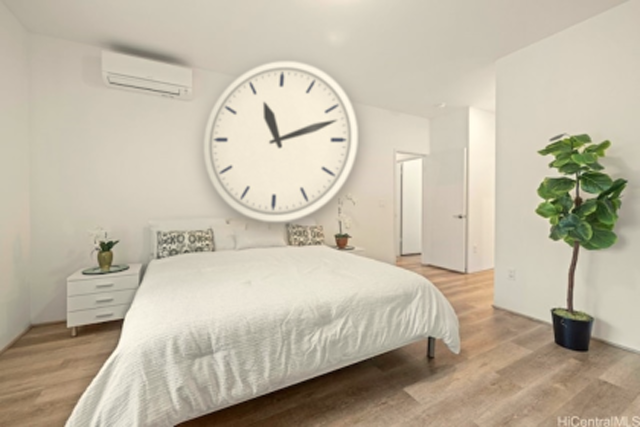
h=11 m=12
